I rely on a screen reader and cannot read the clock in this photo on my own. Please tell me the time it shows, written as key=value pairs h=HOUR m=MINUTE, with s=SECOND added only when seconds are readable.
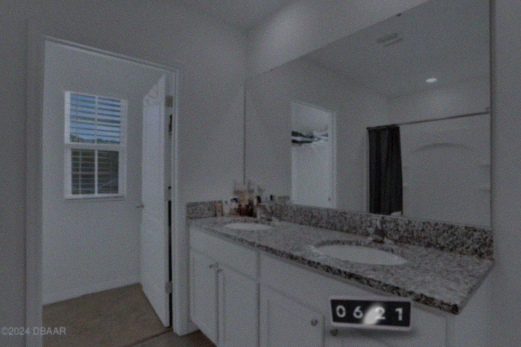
h=6 m=21
